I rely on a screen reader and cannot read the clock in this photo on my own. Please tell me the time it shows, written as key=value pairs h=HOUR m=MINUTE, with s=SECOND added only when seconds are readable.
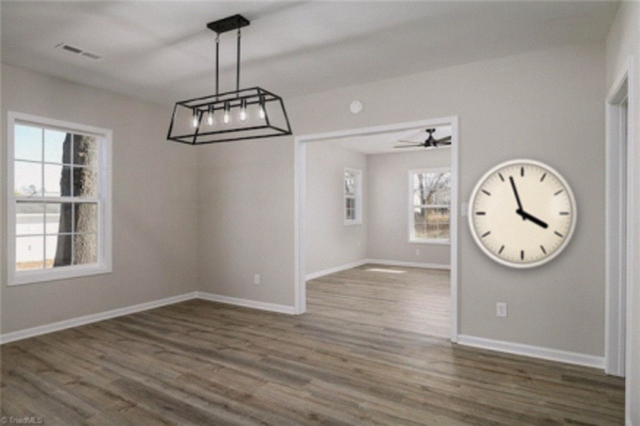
h=3 m=57
